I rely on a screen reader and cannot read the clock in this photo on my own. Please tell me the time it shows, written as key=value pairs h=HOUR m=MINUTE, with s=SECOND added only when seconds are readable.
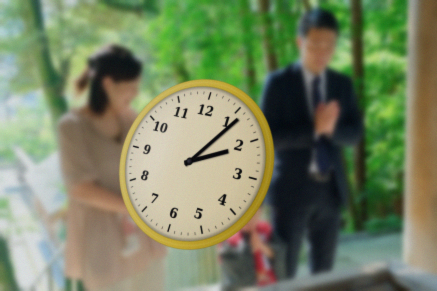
h=2 m=6
